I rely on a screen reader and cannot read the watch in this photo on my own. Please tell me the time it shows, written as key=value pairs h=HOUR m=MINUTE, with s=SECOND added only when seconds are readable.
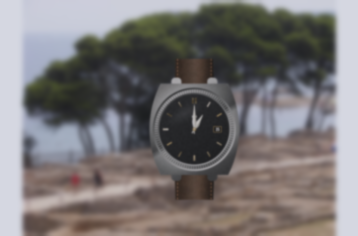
h=1 m=0
